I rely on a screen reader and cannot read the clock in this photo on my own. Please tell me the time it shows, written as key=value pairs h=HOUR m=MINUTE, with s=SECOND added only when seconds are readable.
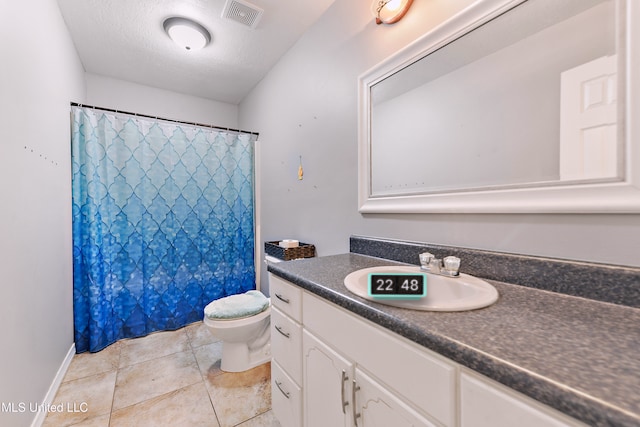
h=22 m=48
